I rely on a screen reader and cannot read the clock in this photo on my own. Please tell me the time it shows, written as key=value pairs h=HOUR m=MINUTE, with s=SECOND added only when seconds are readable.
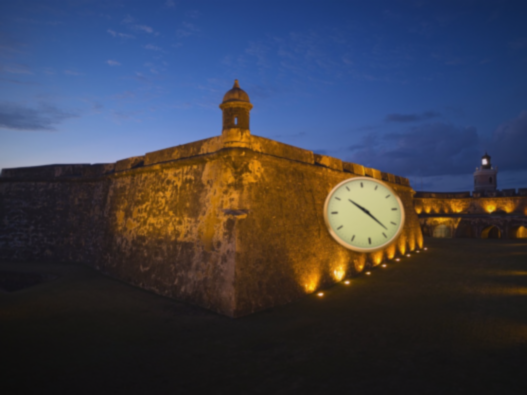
h=10 m=23
